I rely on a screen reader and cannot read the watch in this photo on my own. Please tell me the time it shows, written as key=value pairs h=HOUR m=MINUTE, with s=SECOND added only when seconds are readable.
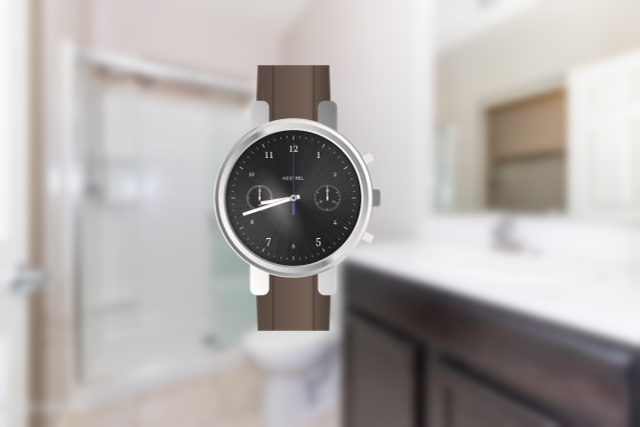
h=8 m=42
